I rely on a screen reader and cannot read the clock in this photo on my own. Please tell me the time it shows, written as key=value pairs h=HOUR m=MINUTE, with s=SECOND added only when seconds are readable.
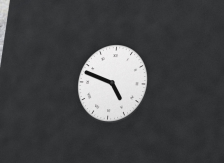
h=4 m=48
